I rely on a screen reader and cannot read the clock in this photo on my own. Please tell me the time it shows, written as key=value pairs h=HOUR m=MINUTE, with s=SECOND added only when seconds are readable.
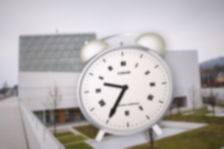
h=9 m=35
